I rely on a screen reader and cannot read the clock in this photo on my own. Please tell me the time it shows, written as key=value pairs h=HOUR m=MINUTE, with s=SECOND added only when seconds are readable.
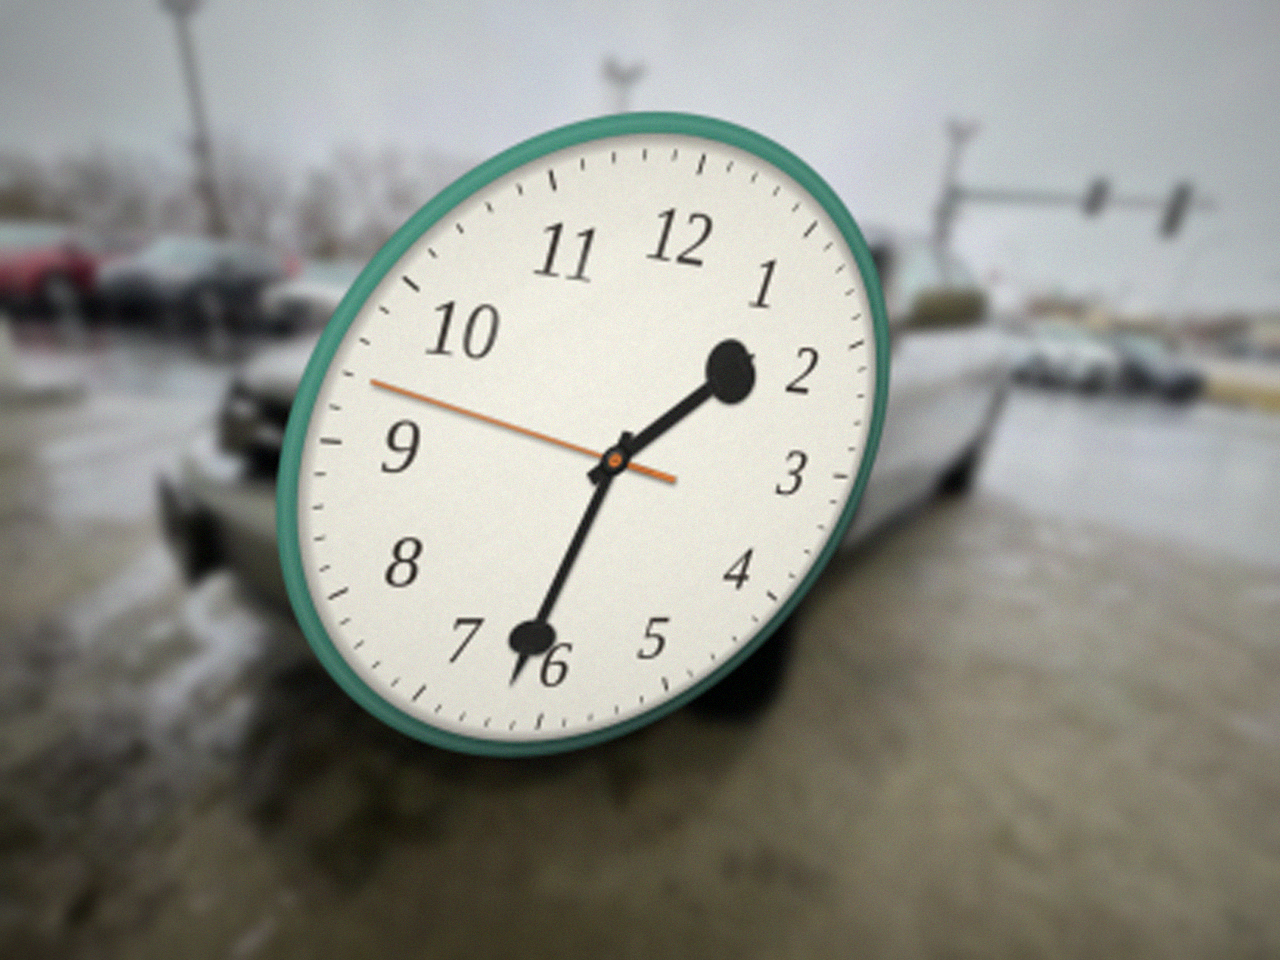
h=1 m=31 s=47
